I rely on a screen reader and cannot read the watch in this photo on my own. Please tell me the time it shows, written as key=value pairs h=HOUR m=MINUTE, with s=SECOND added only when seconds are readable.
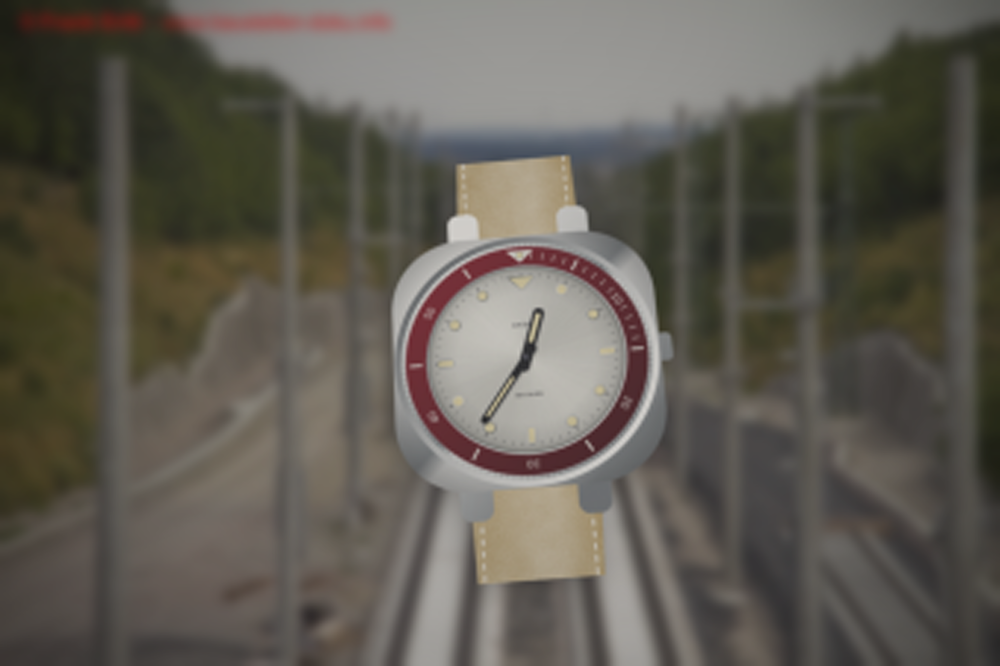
h=12 m=36
